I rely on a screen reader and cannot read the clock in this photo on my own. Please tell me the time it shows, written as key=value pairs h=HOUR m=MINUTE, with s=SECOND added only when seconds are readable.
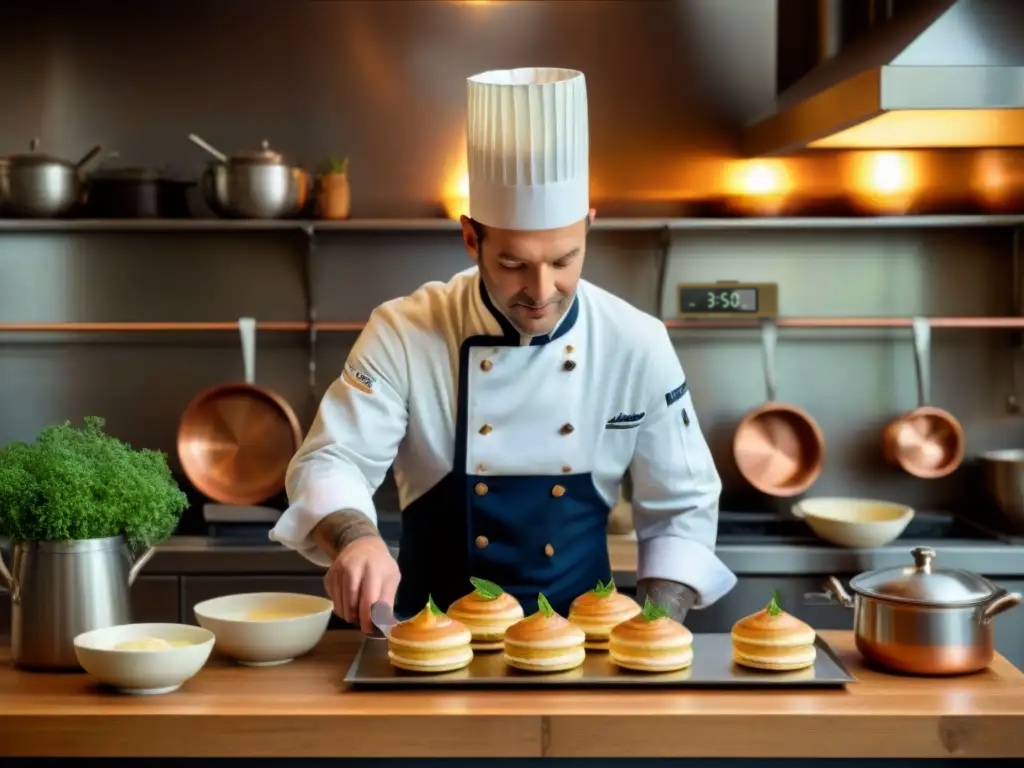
h=3 m=50
